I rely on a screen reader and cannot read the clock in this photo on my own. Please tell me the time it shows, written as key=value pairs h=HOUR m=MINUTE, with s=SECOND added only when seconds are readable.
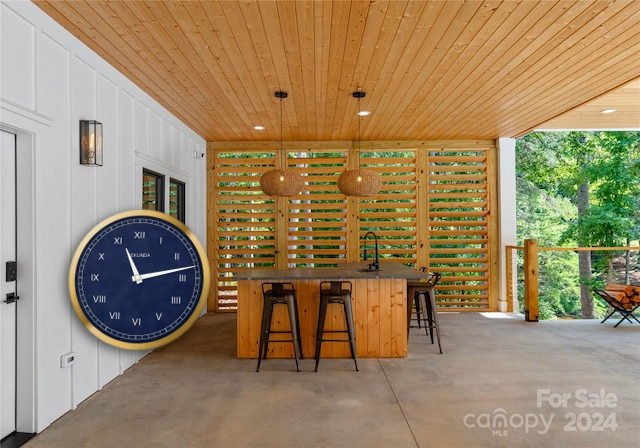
h=11 m=13
